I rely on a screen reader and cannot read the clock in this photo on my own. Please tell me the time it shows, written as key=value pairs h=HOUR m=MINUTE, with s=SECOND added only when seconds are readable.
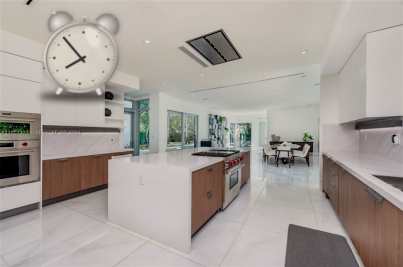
h=7 m=53
